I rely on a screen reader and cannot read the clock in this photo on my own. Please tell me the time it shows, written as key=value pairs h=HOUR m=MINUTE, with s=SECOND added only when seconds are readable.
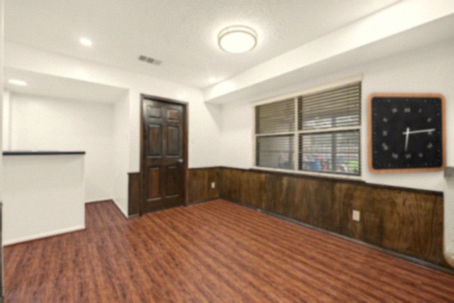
h=6 m=14
